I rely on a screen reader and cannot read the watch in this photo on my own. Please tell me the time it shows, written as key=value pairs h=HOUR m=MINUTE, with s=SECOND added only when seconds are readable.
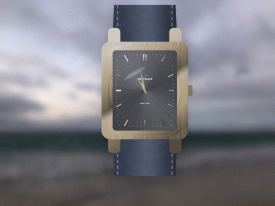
h=10 m=58
